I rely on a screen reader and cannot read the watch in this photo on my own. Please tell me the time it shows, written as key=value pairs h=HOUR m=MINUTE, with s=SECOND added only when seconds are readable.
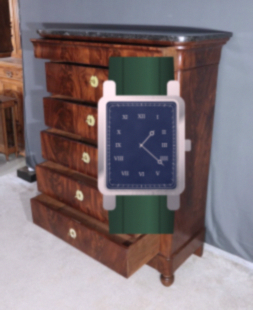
h=1 m=22
